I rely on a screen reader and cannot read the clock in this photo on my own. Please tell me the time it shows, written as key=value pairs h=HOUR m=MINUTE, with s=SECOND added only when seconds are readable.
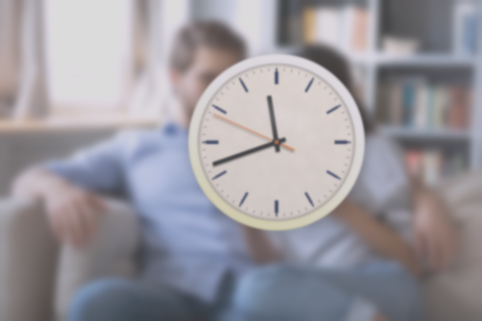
h=11 m=41 s=49
